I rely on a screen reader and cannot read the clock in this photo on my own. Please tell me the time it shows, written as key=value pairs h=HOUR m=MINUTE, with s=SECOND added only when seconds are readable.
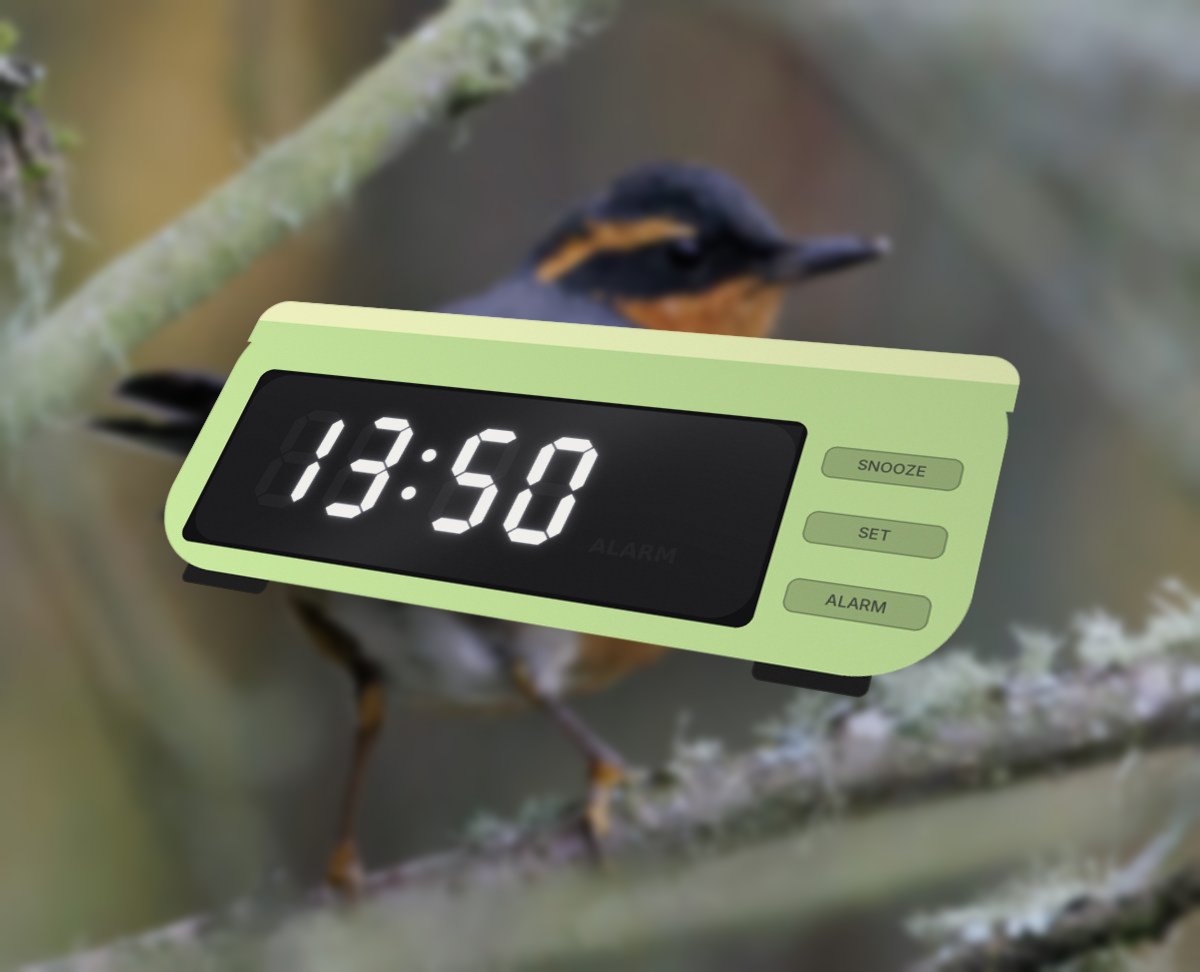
h=13 m=50
